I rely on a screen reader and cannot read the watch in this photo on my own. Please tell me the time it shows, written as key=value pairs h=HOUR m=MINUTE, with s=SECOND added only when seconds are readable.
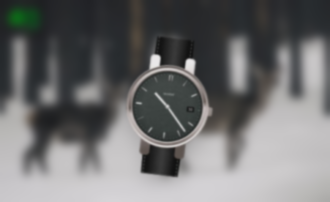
h=10 m=23
